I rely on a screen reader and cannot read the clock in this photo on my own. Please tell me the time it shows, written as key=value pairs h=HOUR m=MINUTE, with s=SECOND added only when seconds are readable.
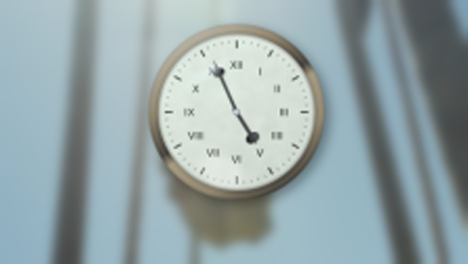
h=4 m=56
